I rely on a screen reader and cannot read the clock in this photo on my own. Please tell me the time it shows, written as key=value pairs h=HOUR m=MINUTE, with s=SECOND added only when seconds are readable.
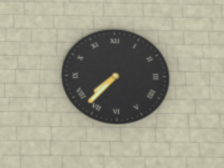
h=7 m=37
